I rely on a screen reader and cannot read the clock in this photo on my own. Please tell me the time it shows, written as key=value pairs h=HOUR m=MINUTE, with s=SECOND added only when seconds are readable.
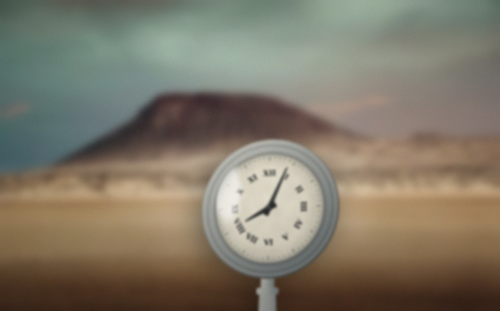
h=8 m=4
